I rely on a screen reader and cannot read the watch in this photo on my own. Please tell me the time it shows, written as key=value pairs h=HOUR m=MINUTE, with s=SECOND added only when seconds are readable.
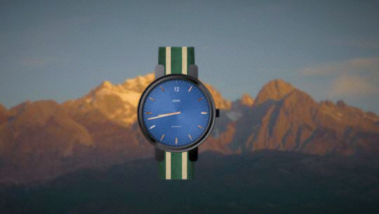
h=8 m=43
